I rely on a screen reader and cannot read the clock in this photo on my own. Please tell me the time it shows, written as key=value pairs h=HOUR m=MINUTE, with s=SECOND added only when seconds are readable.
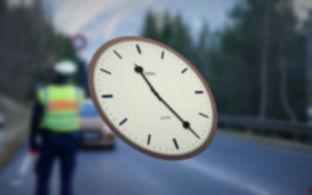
h=11 m=25
